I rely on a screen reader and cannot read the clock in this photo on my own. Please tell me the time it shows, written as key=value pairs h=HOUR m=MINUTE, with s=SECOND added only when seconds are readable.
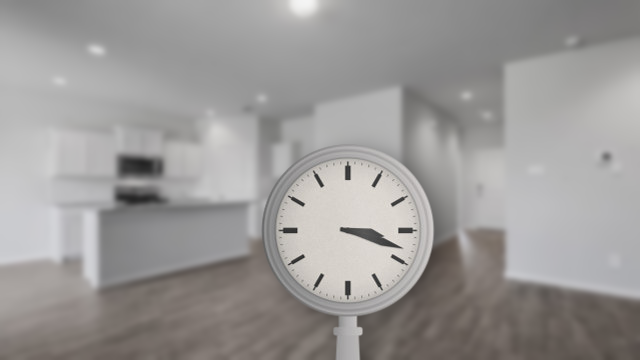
h=3 m=18
